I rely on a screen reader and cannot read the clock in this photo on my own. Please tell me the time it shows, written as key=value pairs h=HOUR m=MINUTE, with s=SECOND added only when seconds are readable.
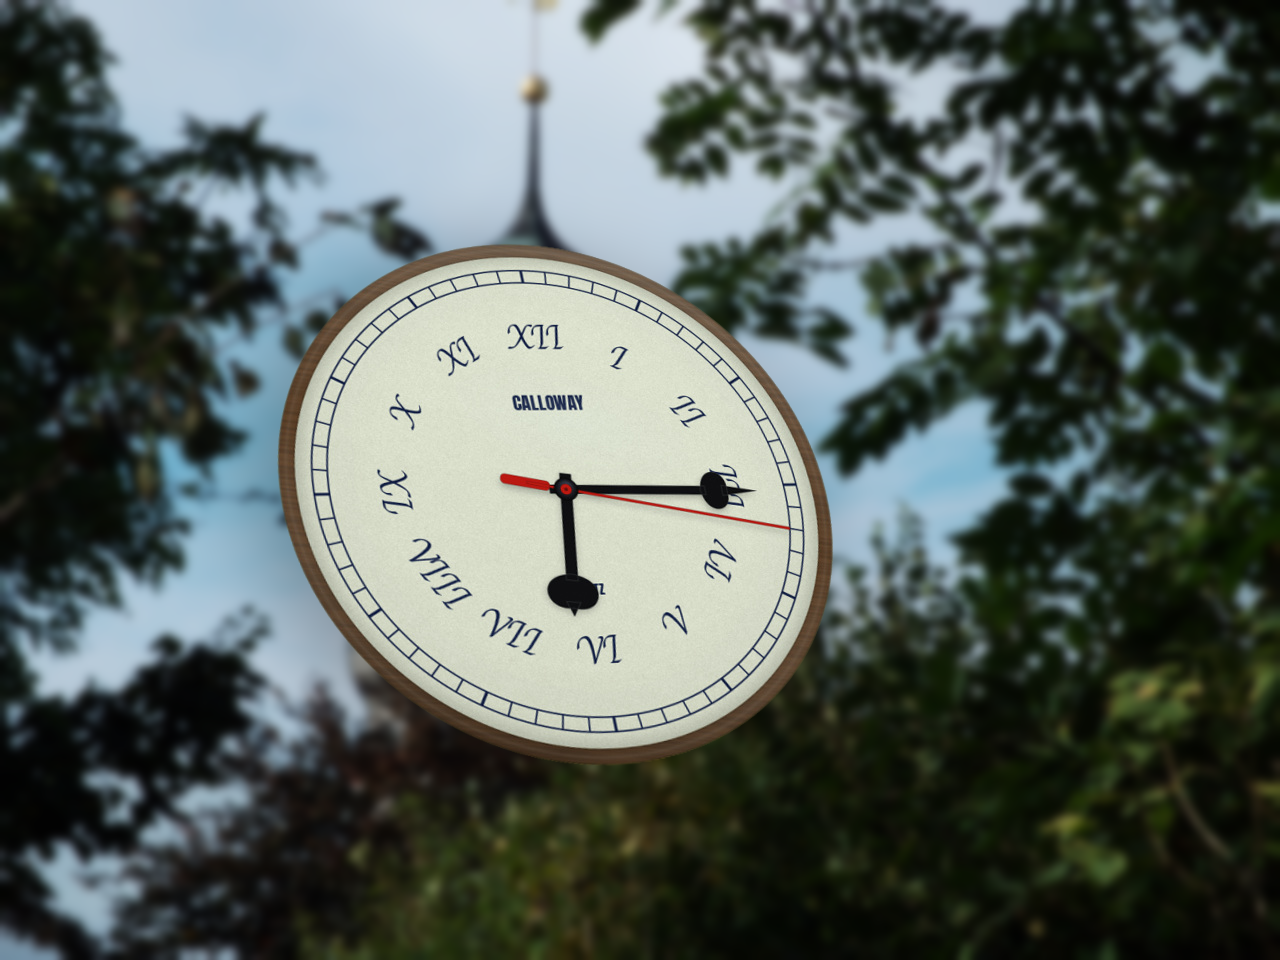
h=6 m=15 s=17
